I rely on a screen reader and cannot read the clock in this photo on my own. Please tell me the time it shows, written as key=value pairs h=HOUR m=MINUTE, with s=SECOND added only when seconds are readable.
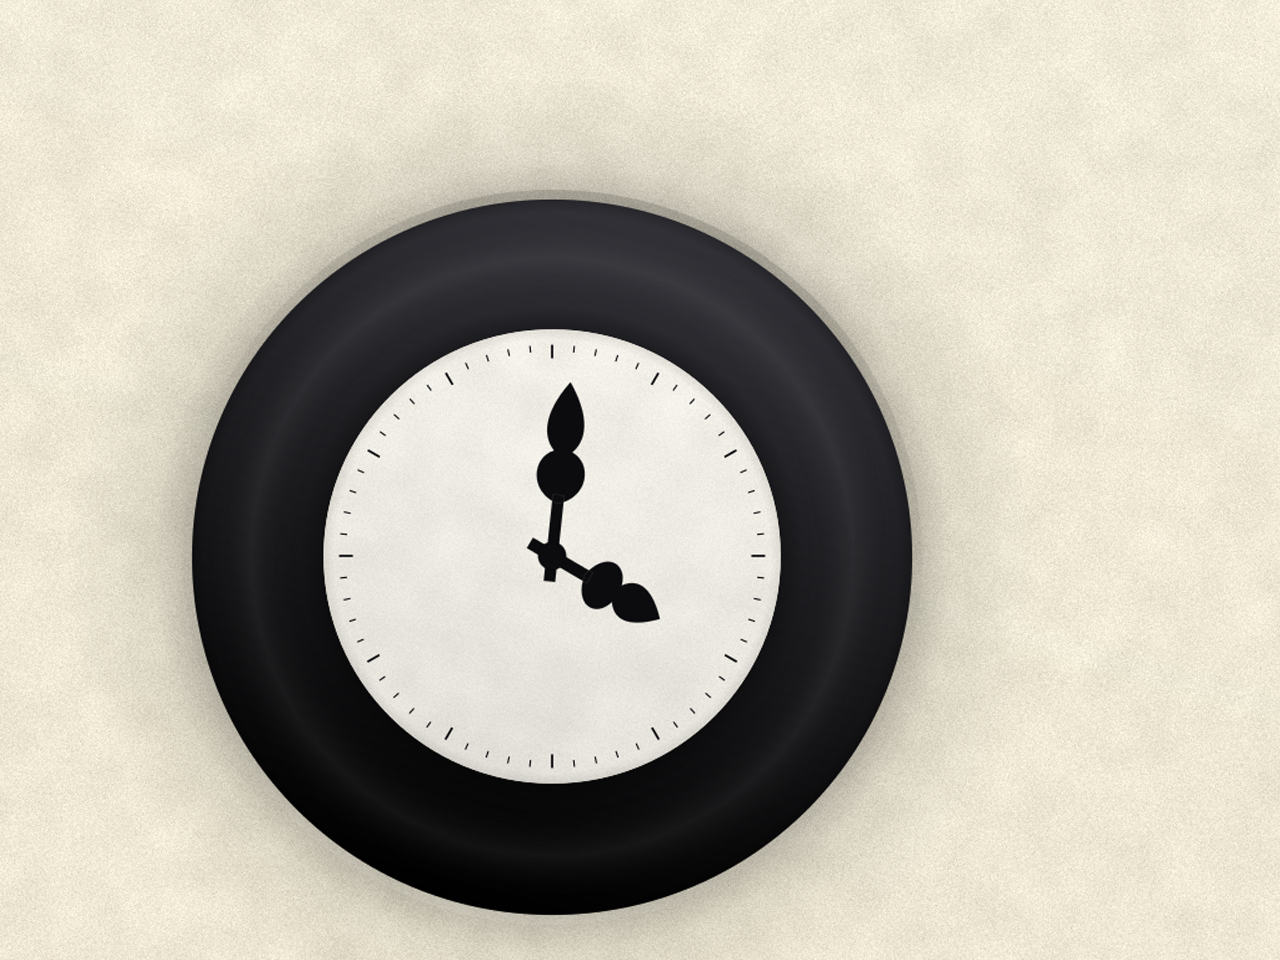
h=4 m=1
